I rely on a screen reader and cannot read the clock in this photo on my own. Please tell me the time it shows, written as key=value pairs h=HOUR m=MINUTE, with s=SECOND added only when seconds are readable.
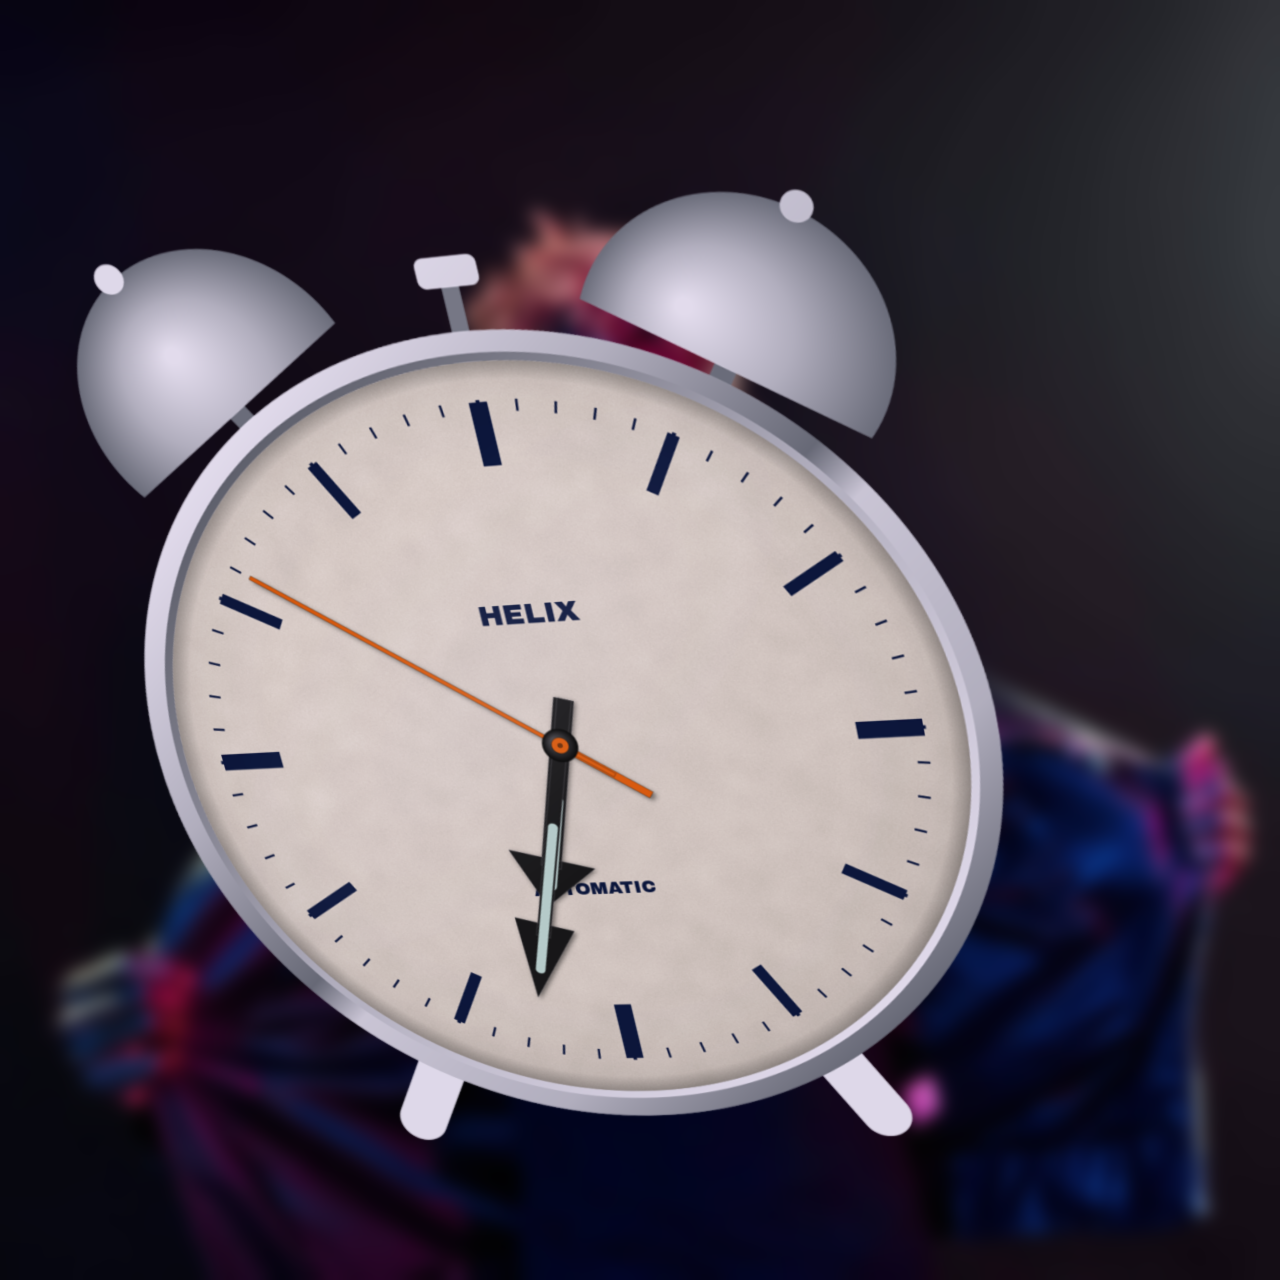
h=6 m=32 s=51
